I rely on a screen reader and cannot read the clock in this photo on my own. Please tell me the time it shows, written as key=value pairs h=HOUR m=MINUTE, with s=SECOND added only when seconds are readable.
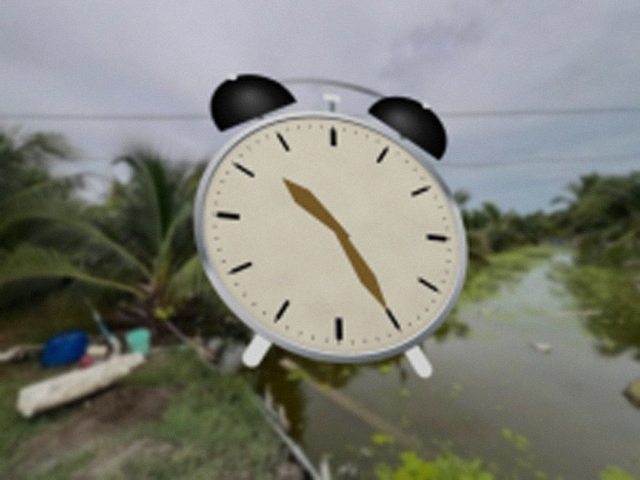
h=10 m=25
